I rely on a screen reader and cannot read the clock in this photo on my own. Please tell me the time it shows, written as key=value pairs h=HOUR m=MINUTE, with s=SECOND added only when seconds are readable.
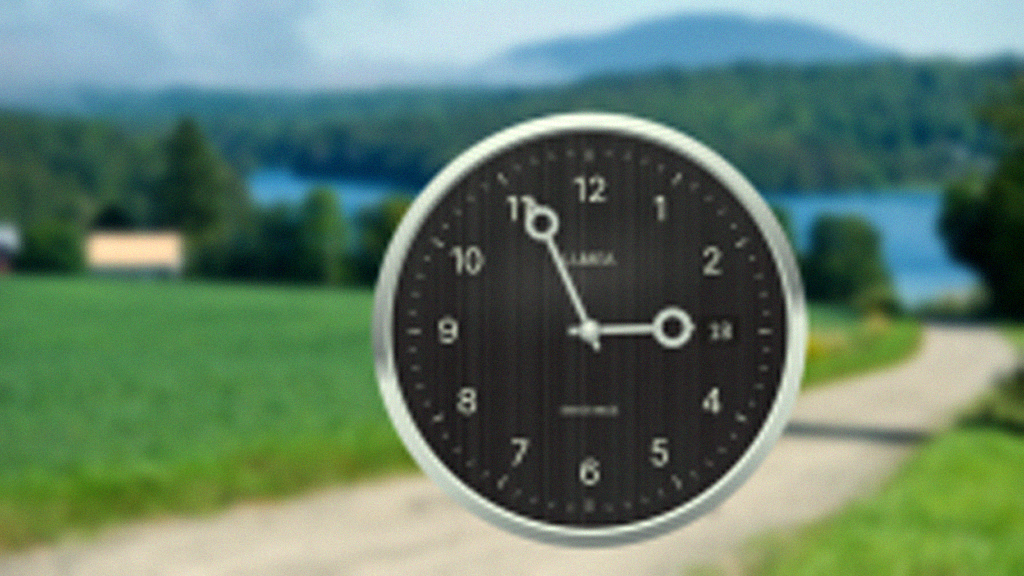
h=2 m=56
